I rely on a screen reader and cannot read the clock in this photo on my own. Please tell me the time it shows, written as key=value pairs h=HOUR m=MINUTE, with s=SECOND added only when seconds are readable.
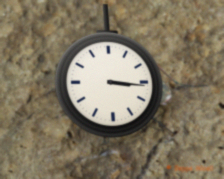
h=3 m=16
